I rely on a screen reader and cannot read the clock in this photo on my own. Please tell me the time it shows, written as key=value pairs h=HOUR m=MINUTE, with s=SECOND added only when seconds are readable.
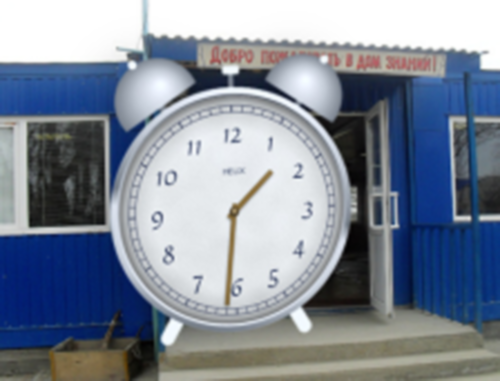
h=1 m=31
